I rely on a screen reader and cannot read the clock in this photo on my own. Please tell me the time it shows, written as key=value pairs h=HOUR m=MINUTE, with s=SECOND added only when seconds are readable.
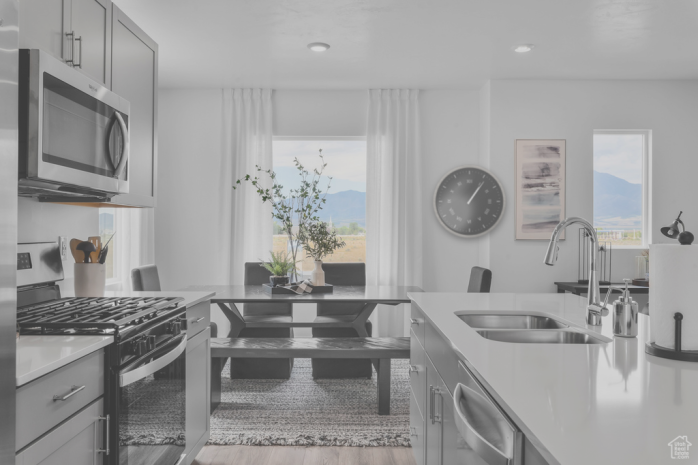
h=1 m=6
